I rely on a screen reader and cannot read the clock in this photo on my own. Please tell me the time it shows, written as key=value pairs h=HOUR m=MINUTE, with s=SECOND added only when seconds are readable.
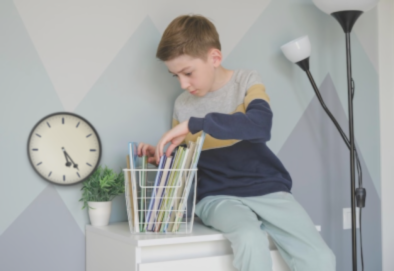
h=5 m=24
